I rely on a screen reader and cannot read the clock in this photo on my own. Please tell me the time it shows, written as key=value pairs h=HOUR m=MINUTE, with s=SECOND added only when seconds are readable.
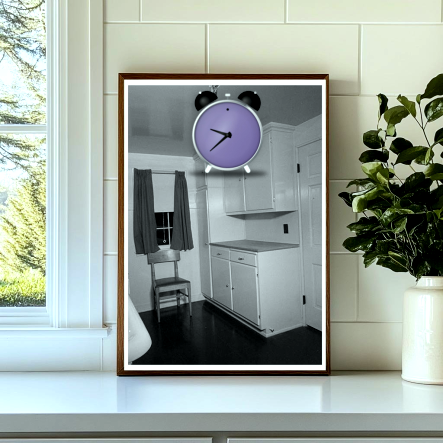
h=9 m=38
